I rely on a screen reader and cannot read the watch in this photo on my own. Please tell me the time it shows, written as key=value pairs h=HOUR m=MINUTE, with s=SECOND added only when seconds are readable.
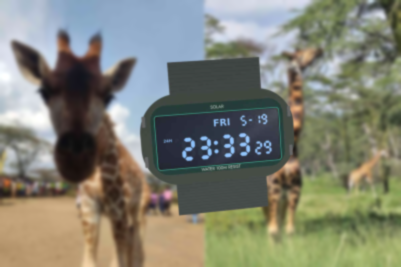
h=23 m=33 s=29
